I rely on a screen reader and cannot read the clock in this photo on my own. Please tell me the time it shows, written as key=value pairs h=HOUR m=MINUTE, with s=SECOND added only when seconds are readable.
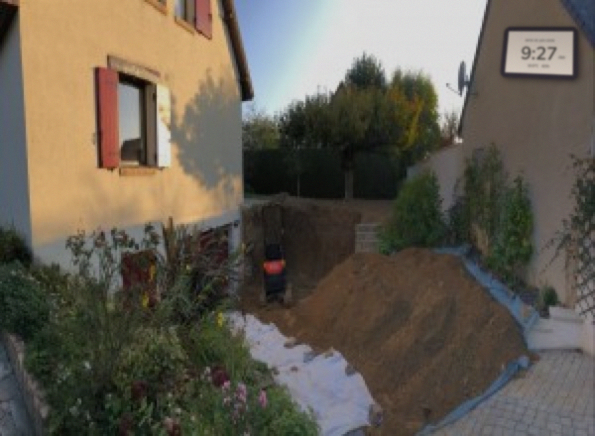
h=9 m=27
